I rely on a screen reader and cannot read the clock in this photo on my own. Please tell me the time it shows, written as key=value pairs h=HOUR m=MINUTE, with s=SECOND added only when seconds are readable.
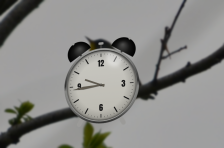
h=9 m=44
